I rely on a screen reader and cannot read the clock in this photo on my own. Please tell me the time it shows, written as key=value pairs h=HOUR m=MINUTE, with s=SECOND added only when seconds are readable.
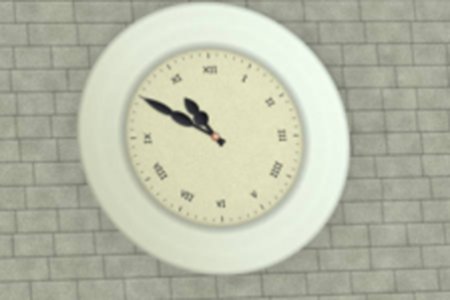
h=10 m=50
